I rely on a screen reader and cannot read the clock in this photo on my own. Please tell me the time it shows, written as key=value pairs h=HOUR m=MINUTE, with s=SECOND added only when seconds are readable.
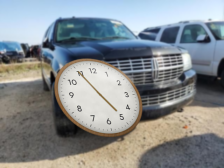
h=4 m=55
